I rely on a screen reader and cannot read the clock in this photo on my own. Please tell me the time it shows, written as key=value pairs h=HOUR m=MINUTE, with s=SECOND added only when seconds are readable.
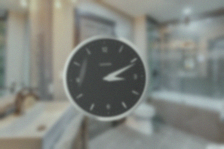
h=3 m=11
